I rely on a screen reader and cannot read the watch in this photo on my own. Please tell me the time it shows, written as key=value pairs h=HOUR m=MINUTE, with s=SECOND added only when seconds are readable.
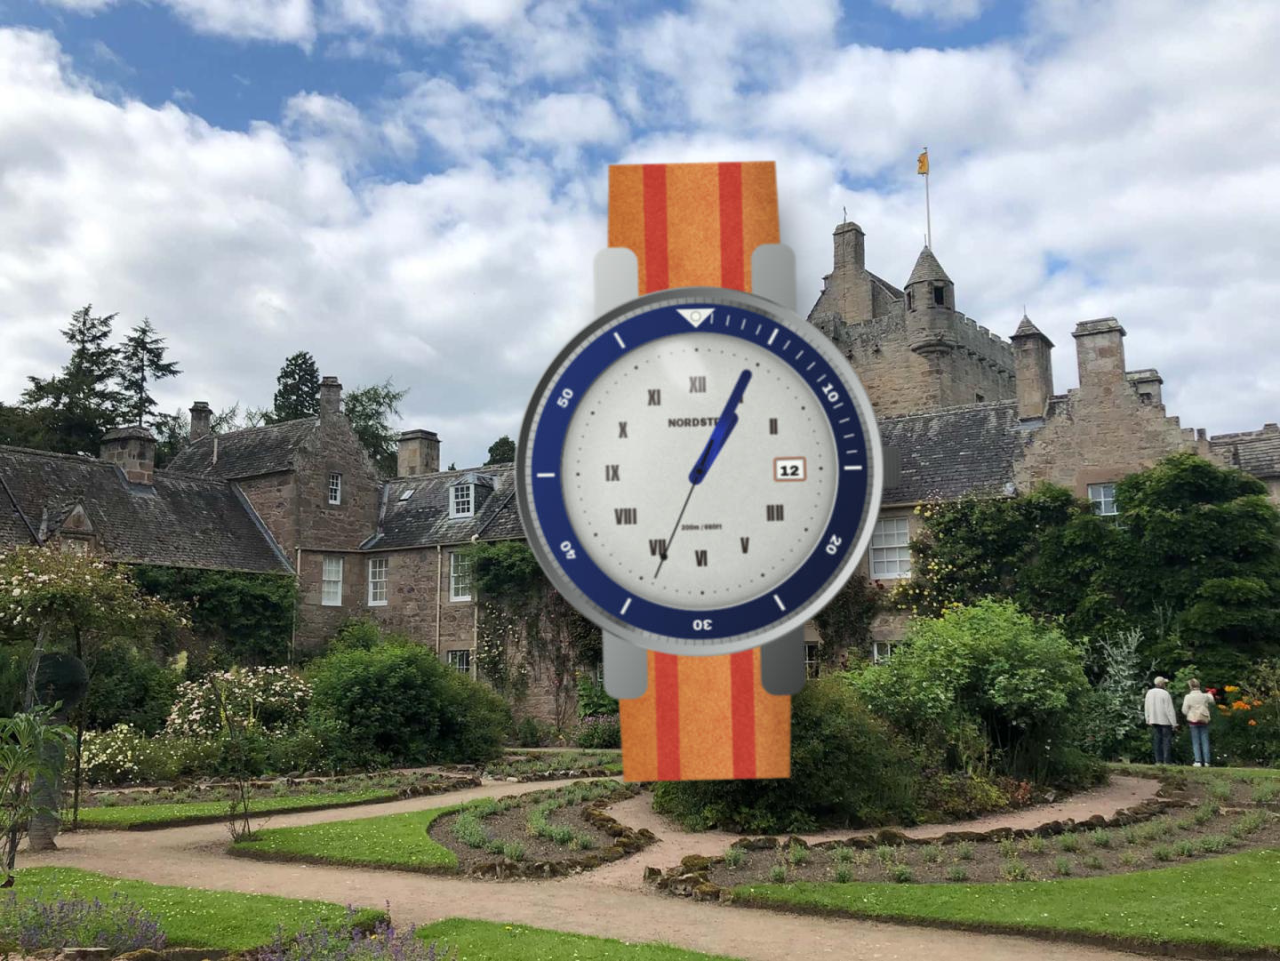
h=1 m=4 s=34
